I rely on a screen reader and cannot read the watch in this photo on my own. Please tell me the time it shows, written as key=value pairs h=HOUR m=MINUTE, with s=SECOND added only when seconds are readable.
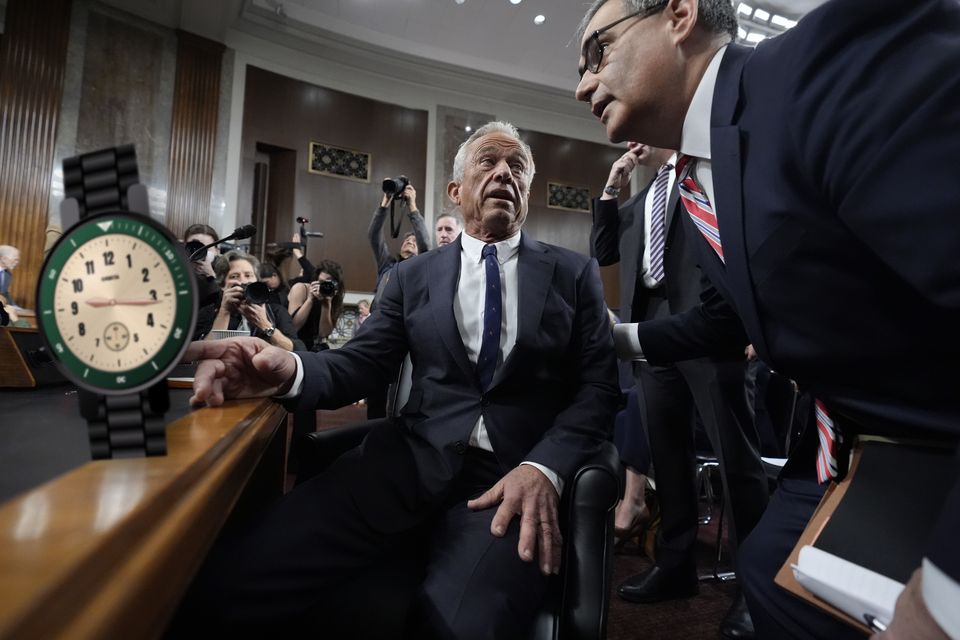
h=9 m=16
